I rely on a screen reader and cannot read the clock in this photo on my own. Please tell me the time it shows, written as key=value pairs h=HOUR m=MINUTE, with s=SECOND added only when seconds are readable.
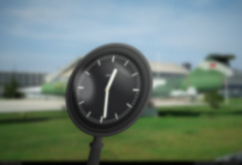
h=12 m=29
